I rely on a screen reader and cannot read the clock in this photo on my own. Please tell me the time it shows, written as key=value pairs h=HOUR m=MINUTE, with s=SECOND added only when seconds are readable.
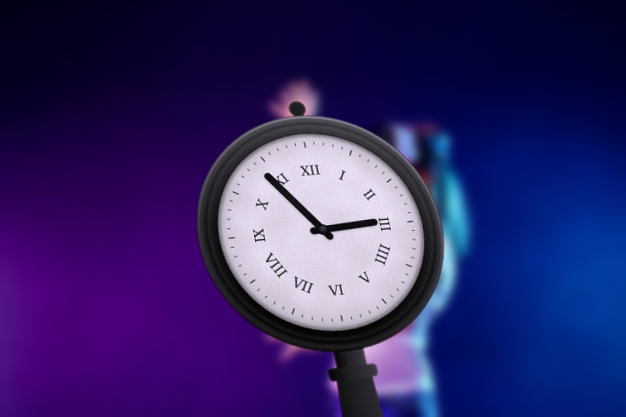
h=2 m=54
